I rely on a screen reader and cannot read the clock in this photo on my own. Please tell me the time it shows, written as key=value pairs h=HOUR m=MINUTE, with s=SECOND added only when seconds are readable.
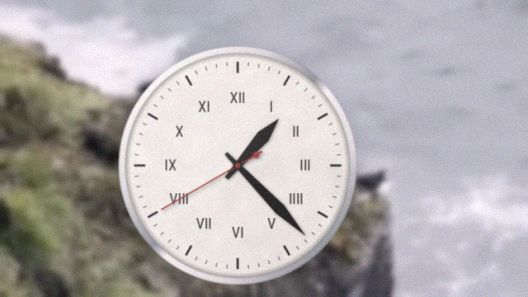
h=1 m=22 s=40
